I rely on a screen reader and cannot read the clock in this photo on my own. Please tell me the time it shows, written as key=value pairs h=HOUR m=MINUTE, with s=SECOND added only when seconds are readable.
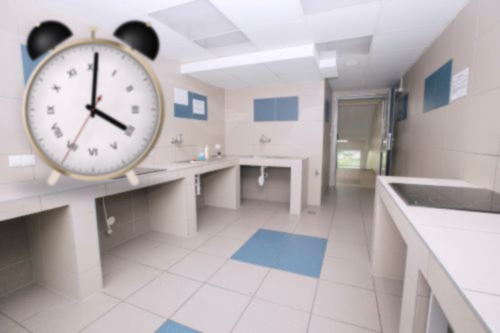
h=4 m=0 s=35
